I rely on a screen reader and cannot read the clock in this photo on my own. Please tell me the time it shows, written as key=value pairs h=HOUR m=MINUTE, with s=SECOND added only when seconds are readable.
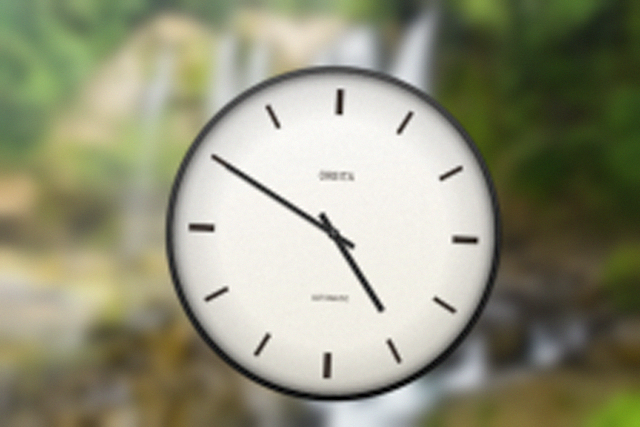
h=4 m=50
